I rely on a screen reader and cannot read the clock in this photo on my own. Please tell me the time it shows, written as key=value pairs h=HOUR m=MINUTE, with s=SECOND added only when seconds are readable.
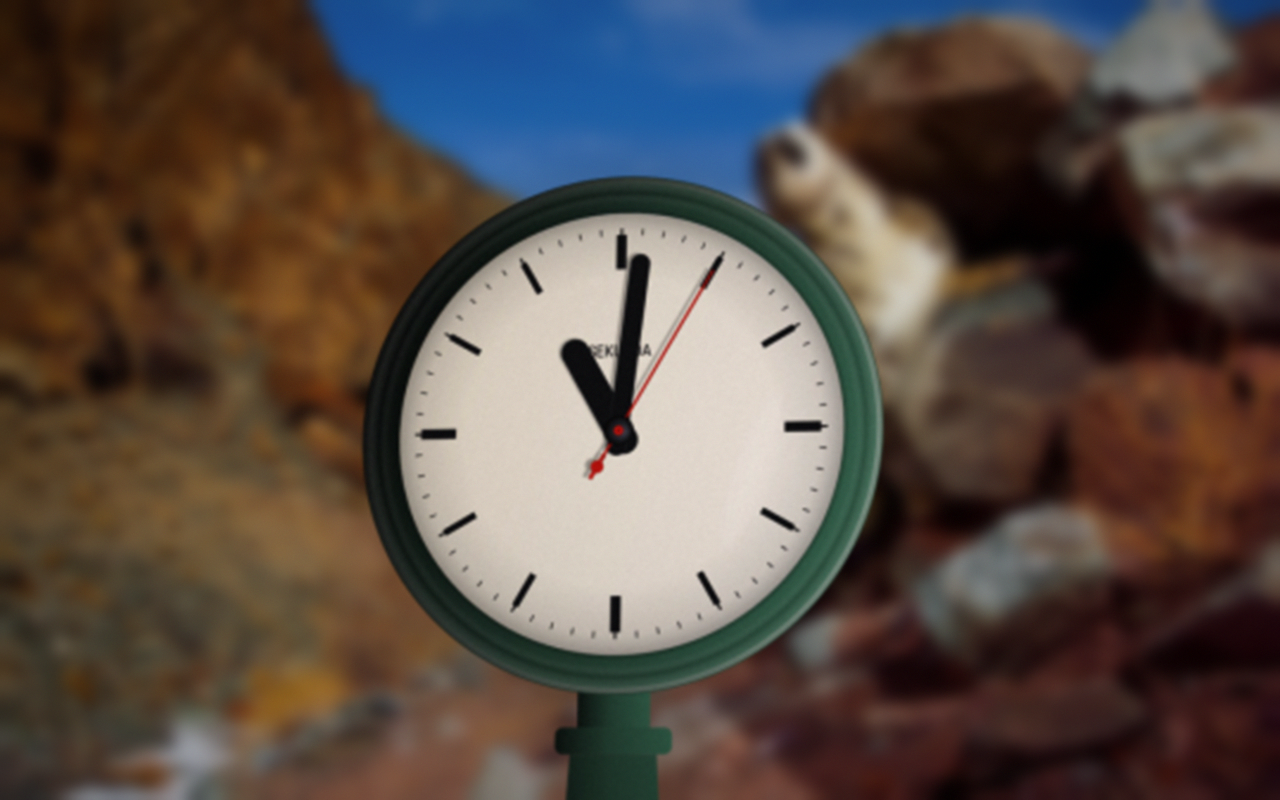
h=11 m=1 s=5
